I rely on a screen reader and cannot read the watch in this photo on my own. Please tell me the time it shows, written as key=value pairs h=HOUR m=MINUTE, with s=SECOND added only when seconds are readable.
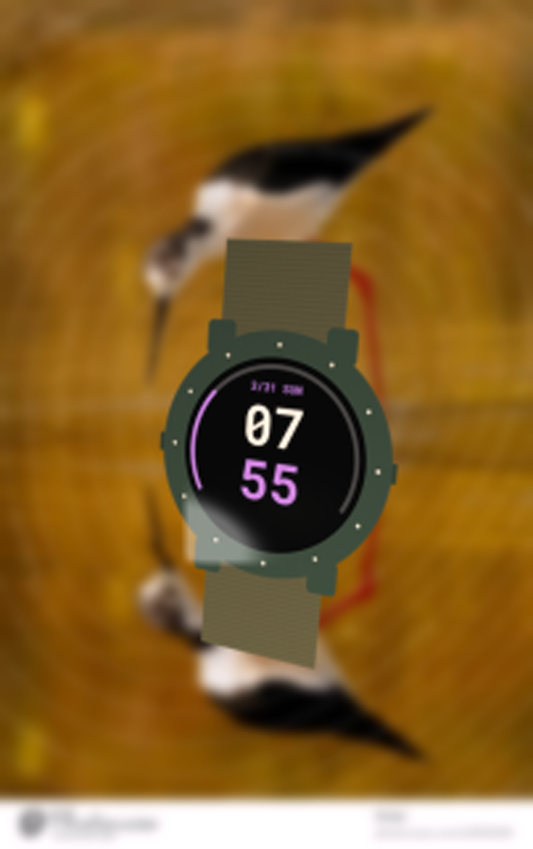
h=7 m=55
